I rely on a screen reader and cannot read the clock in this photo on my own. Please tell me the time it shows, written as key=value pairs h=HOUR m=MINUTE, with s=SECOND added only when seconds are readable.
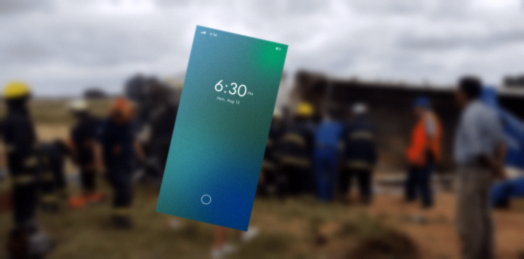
h=6 m=30
